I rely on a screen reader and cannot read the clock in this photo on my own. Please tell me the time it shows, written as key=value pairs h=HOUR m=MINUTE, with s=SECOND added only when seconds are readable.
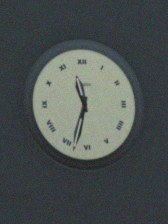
h=11 m=33
